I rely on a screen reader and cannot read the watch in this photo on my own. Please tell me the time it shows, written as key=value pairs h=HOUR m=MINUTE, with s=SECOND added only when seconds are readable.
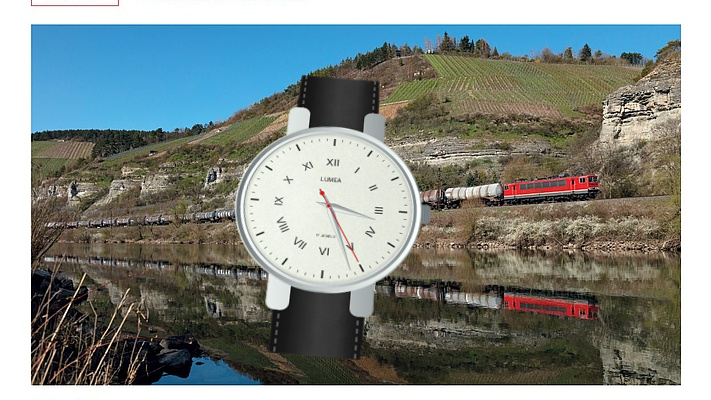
h=3 m=26 s=25
